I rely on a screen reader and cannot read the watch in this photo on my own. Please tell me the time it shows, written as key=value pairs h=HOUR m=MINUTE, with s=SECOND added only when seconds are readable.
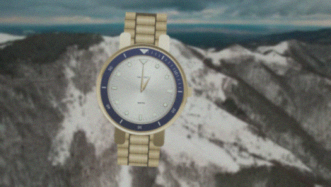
h=1 m=0
